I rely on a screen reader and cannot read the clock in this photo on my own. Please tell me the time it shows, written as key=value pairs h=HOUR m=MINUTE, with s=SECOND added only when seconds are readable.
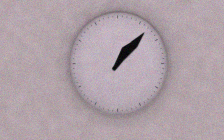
h=1 m=7
